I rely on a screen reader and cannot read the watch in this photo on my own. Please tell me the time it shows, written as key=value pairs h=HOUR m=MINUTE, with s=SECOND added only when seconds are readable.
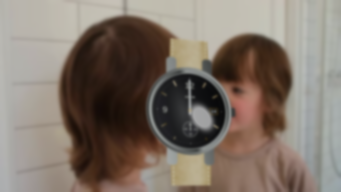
h=12 m=0
